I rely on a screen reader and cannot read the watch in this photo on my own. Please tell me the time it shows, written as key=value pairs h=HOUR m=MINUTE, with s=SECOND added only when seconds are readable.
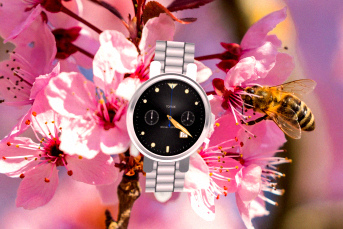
h=4 m=21
